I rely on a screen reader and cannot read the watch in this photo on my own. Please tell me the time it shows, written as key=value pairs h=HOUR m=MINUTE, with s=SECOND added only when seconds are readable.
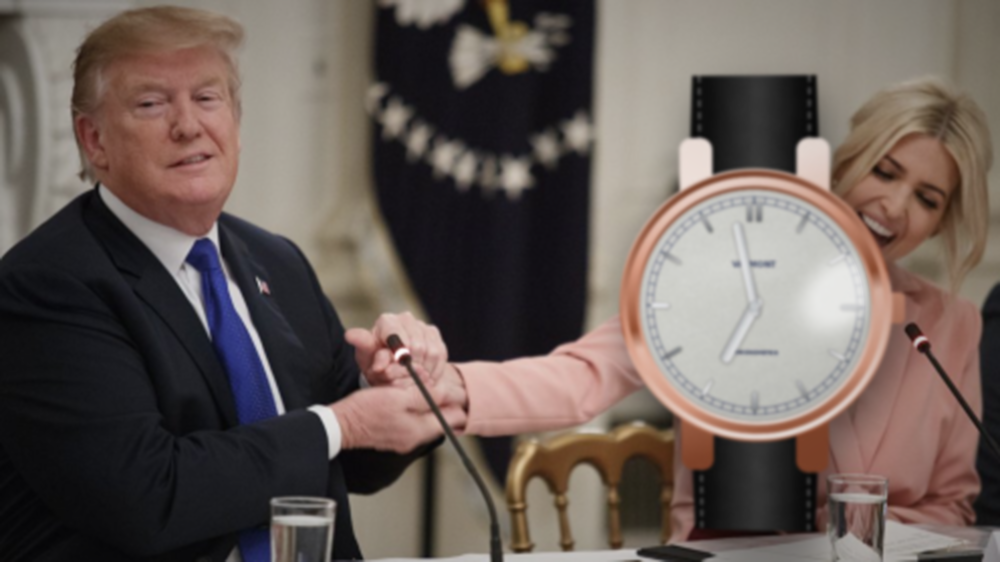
h=6 m=58
